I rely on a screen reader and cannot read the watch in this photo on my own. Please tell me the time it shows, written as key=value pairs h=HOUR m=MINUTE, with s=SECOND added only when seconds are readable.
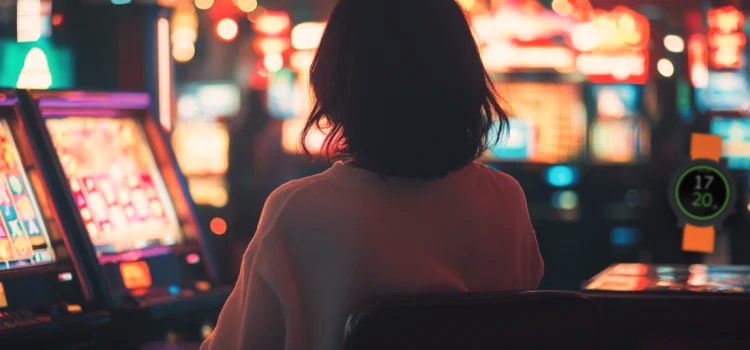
h=17 m=20
